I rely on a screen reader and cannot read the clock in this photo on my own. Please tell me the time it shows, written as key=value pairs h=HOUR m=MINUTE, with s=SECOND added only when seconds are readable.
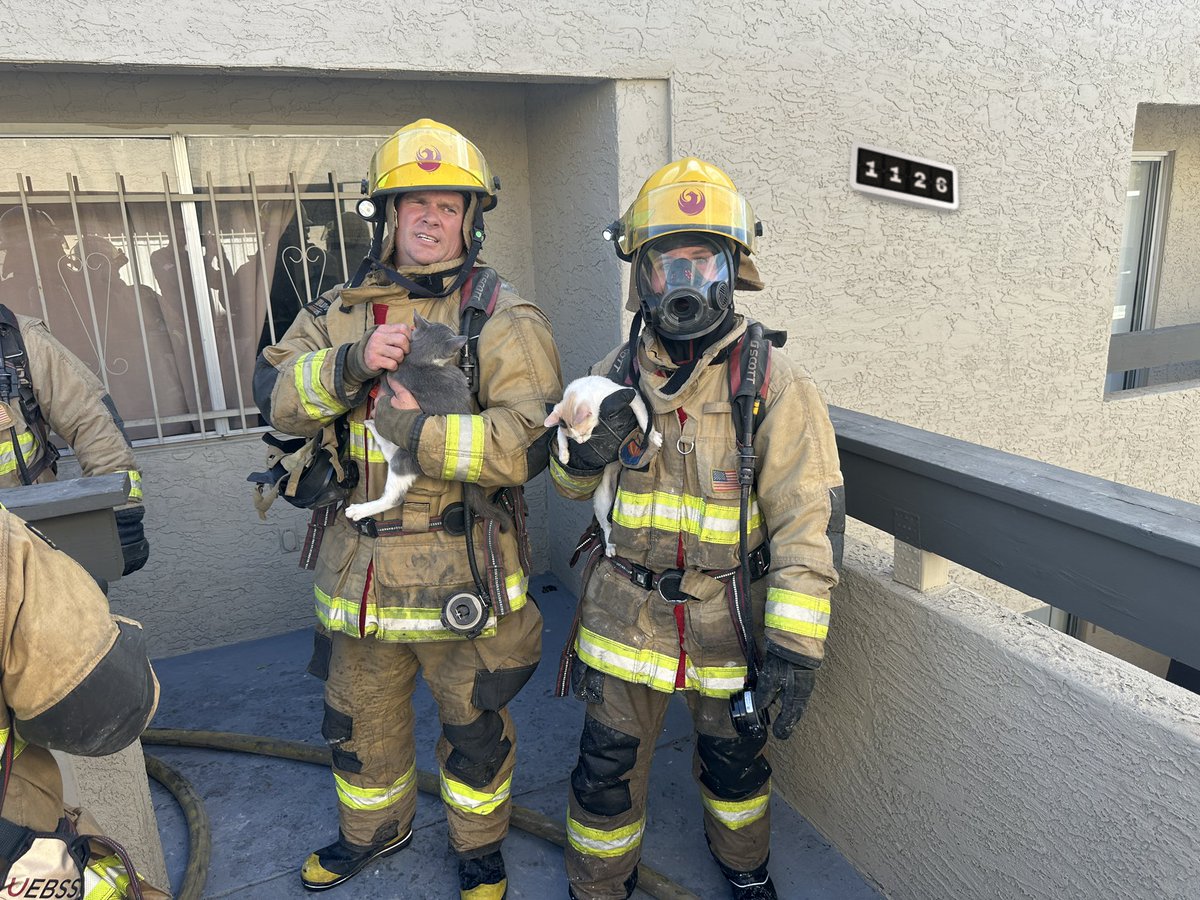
h=11 m=26
